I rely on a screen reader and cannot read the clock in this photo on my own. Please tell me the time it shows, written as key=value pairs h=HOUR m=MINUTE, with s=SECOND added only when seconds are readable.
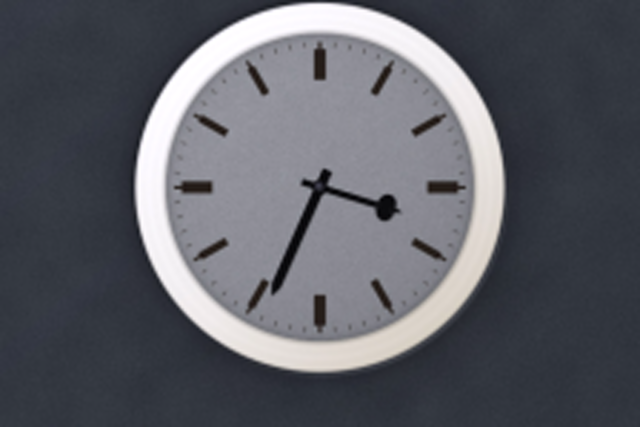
h=3 m=34
